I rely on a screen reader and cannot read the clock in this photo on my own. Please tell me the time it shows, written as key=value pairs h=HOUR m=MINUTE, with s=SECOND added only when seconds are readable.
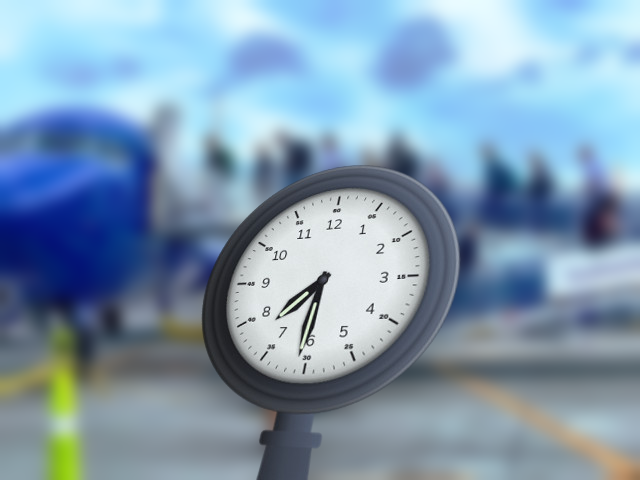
h=7 m=31
